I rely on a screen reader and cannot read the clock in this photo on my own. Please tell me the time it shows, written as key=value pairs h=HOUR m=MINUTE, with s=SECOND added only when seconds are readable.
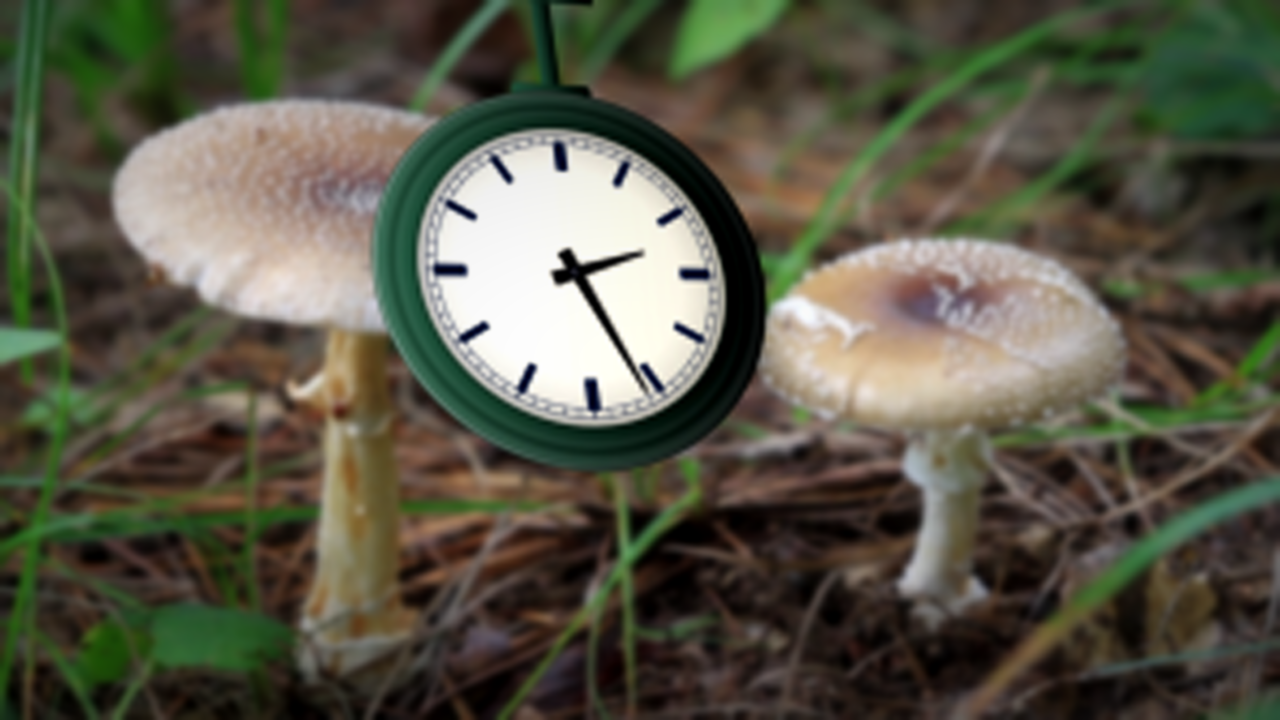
h=2 m=26
